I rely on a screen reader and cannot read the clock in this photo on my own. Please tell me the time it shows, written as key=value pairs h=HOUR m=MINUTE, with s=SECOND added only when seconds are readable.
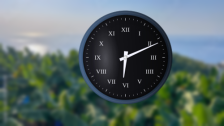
h=6 m=11
